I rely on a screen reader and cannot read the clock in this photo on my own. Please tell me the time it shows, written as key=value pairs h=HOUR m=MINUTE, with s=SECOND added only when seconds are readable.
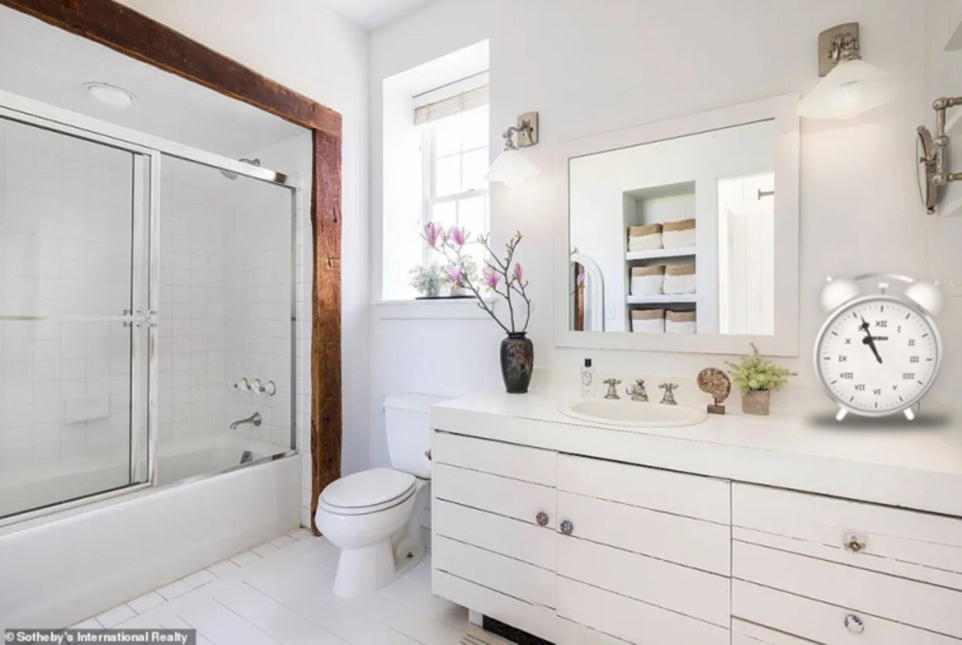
h=10 m=56
